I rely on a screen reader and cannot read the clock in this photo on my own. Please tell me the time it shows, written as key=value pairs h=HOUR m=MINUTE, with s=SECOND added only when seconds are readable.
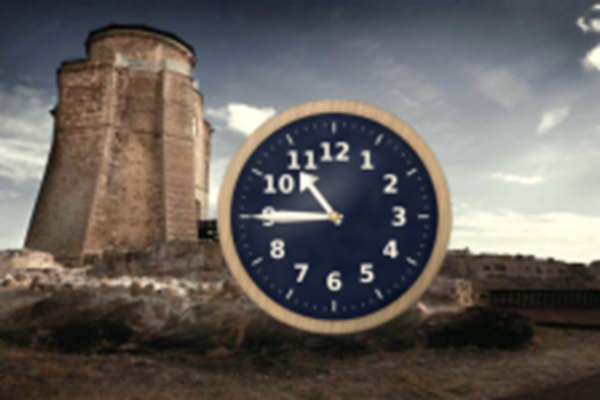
h=10 m=45
